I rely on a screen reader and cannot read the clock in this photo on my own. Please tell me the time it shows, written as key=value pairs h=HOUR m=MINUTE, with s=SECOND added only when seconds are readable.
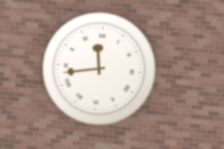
h=11 m=43
